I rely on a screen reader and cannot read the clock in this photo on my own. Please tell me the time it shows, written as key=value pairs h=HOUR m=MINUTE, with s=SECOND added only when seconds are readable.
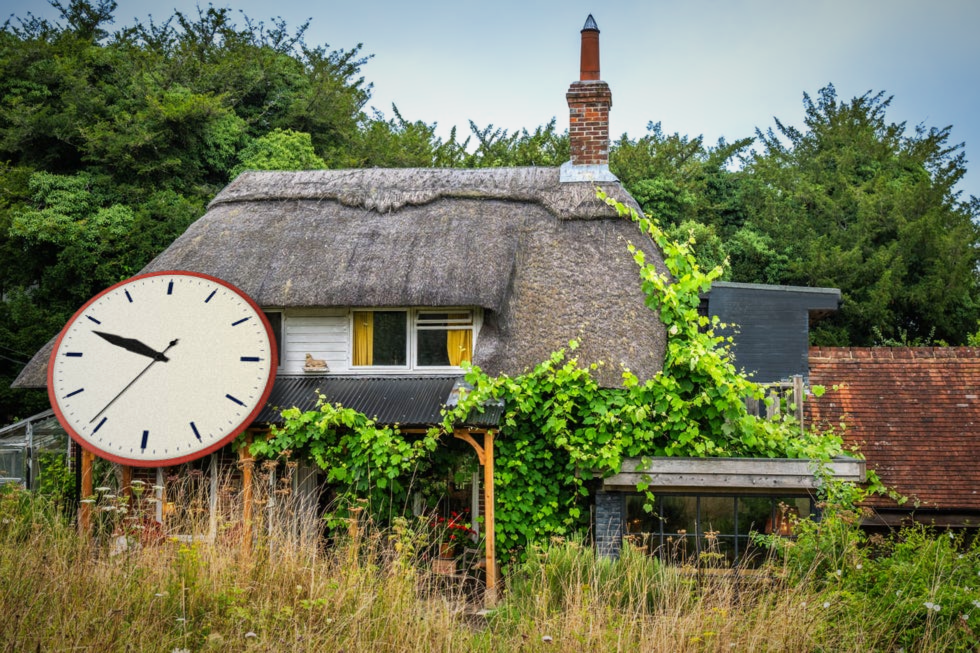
h=9 m=48 s=36
